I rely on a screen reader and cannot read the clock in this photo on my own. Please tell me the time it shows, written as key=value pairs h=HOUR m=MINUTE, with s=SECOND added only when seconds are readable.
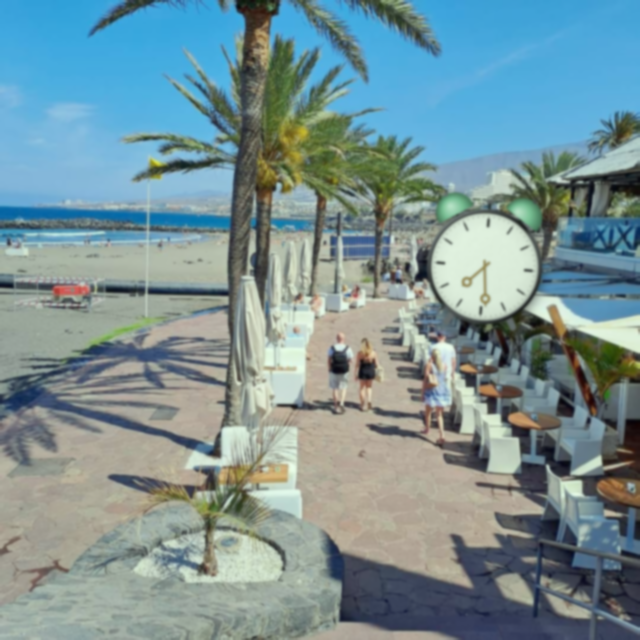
h=7 m=29
